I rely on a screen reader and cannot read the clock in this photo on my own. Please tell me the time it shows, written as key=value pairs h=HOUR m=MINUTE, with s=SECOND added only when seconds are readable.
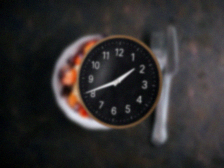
h=1 m=41
